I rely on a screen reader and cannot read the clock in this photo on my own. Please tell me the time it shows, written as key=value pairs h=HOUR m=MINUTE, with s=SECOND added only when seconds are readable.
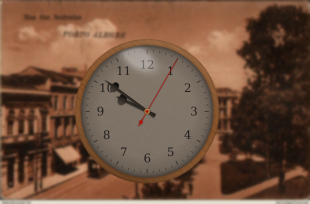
h=9 m=51 s=5
